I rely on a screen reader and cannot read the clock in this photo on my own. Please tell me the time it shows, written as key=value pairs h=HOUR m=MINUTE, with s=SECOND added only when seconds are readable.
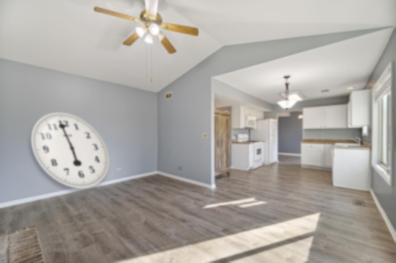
h=5 m=59
